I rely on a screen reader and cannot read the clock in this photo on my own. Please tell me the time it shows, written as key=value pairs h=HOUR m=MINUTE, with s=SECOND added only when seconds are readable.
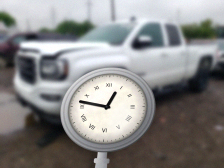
h=12 m=47
